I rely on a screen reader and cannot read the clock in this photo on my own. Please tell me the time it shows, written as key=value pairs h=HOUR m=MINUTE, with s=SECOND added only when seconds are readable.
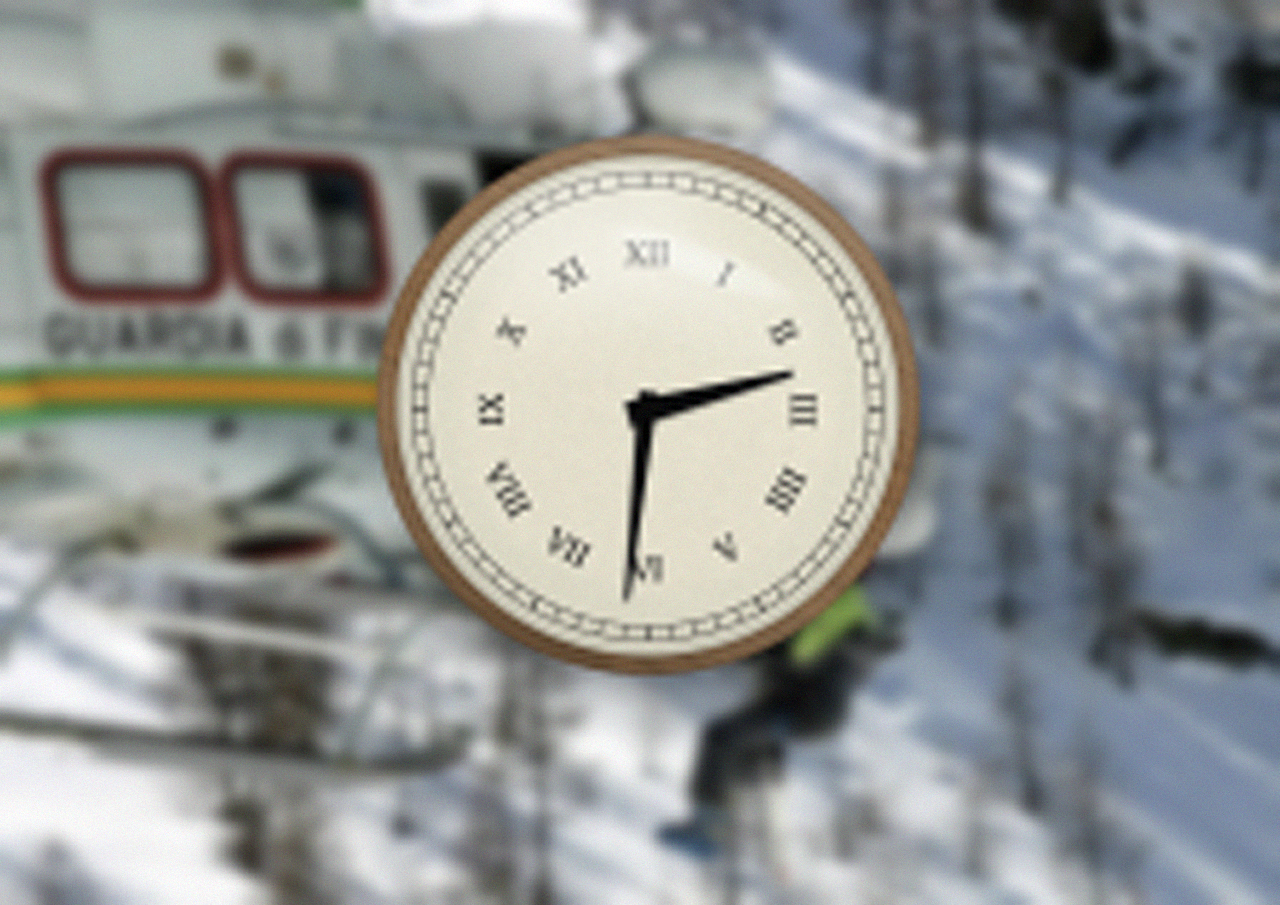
h=2 m=31
